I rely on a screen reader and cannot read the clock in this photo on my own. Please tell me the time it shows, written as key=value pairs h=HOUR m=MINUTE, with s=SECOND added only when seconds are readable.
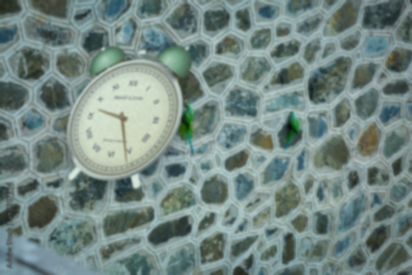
h=9 m=26
